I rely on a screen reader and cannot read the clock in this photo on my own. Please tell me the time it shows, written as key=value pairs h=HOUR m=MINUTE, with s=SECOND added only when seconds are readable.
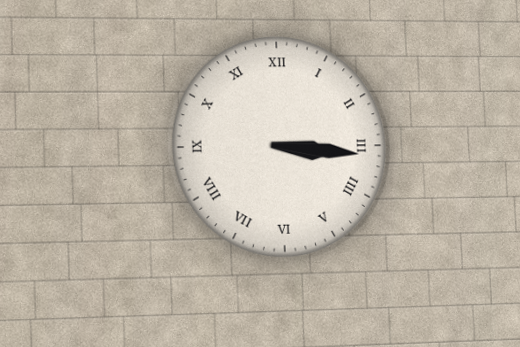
h=3 m=16
